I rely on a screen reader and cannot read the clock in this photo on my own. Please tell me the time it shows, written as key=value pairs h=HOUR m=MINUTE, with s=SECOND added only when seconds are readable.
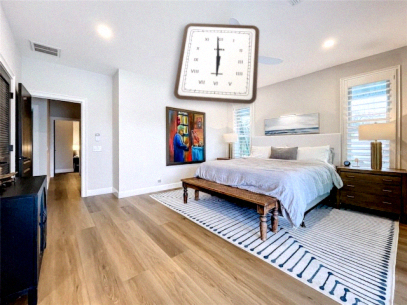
h=5 m=59
